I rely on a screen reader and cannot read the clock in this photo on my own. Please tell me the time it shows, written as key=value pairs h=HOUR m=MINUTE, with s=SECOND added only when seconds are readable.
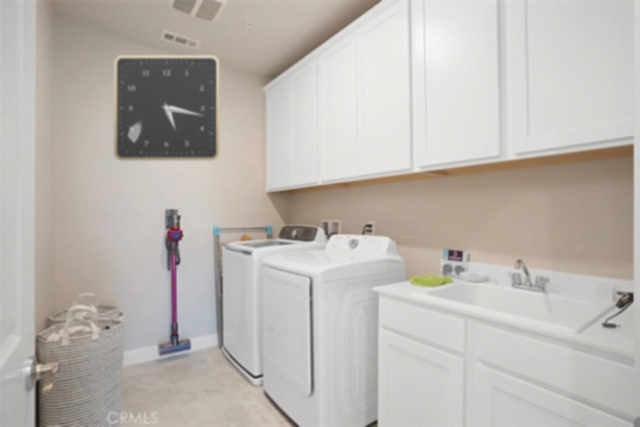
h=5 m=17
